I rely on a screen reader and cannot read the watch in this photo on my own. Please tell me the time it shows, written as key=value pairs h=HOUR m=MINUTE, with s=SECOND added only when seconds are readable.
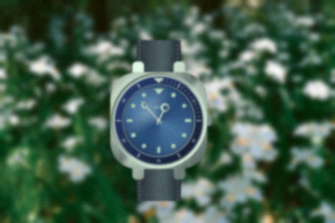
h=12 m=53
